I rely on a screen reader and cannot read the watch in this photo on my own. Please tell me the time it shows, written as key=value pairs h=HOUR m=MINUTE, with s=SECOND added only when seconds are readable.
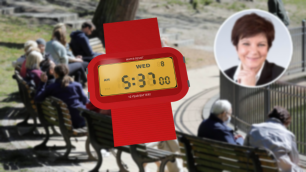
h=5 m=37 s=0
